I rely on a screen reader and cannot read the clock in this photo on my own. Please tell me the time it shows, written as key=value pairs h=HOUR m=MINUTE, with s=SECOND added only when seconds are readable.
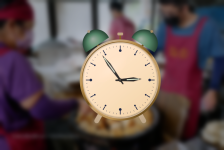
h=2 m=54
